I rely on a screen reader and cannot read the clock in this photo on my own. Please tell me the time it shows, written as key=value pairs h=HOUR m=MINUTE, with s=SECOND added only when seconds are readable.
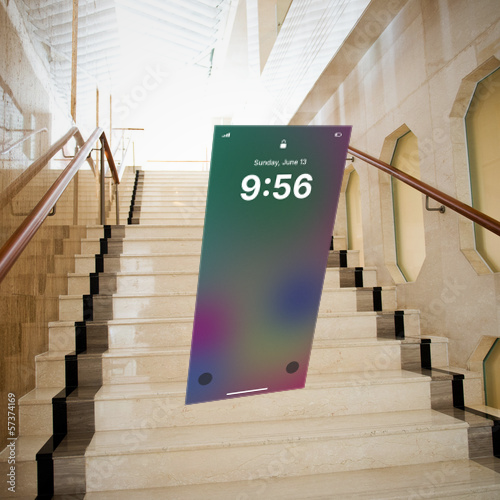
h=9 m=56
